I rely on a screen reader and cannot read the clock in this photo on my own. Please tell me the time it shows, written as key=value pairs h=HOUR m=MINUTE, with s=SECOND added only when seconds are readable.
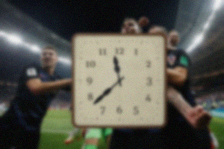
h=11 m=38
